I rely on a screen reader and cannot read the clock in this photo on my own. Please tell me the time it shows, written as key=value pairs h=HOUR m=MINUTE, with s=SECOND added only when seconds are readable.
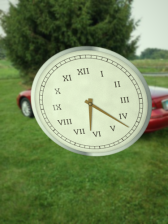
h=6 m=22
